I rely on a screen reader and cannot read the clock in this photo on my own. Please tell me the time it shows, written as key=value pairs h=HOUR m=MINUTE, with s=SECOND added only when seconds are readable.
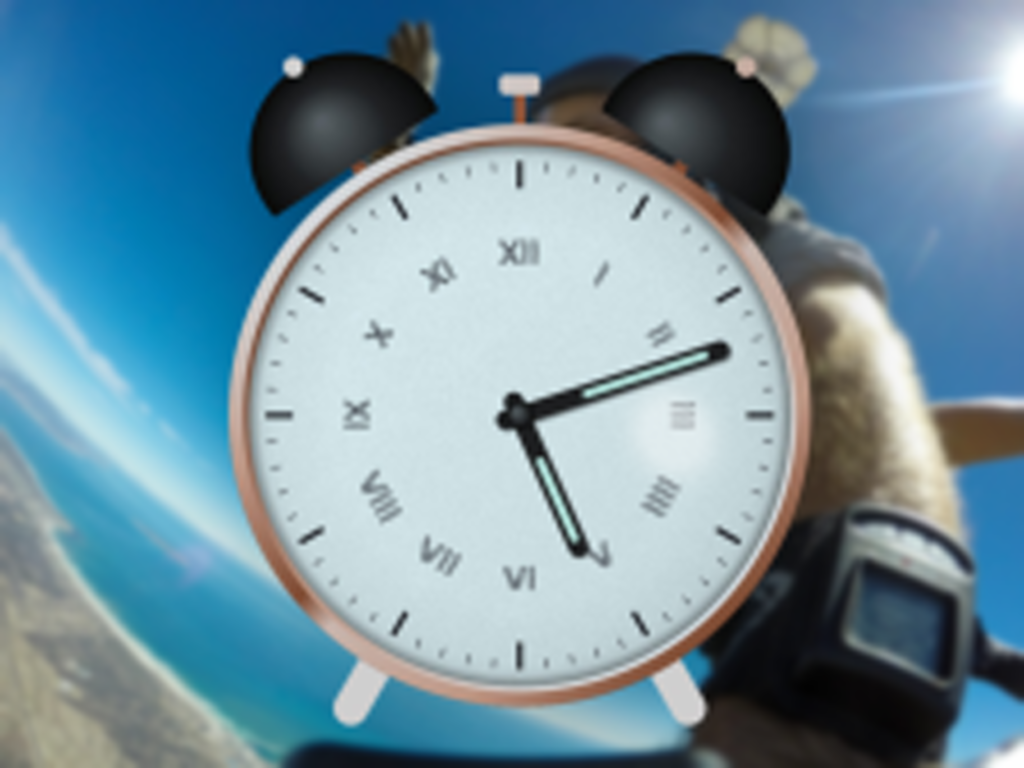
h=5 m=12
